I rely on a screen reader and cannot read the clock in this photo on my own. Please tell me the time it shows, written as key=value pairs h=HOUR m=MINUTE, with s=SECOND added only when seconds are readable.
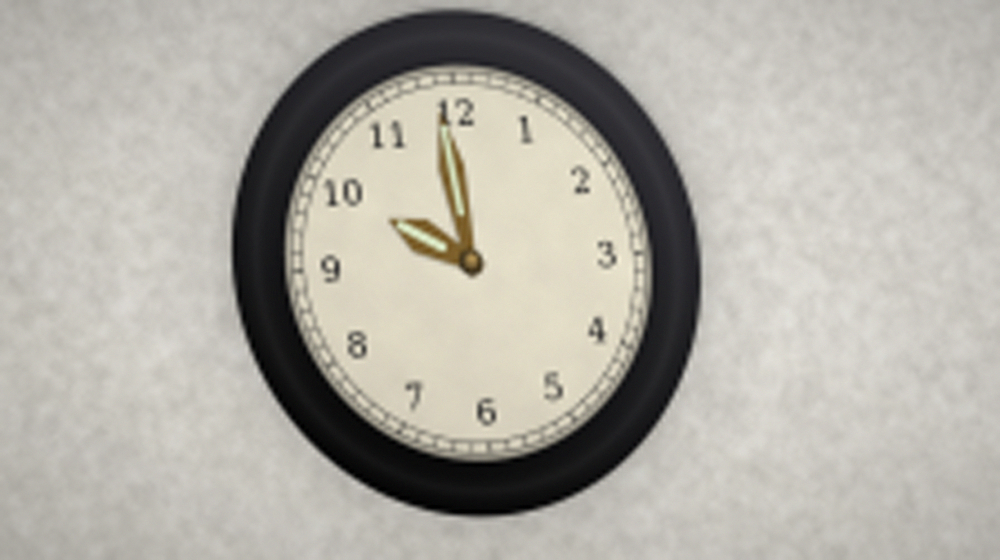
h=9 m=59
